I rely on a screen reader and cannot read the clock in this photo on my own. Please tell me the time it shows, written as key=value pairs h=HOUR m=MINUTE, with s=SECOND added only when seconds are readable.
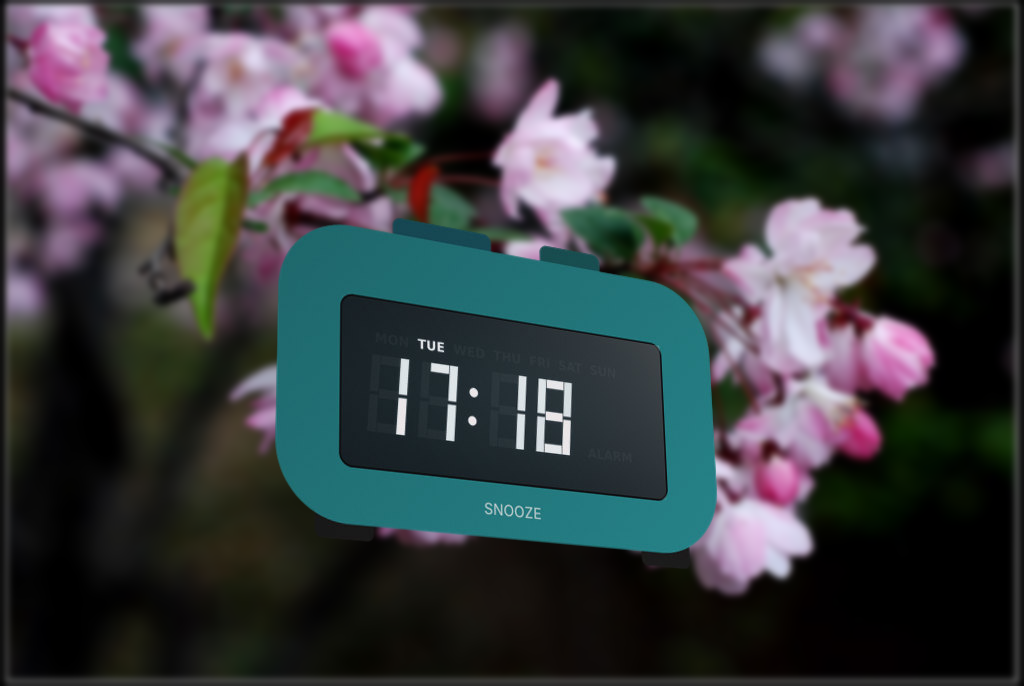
h=17 m=18
